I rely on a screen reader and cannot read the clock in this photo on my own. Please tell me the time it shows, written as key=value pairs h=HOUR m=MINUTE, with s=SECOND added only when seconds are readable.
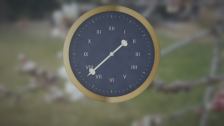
h=1 m=38
